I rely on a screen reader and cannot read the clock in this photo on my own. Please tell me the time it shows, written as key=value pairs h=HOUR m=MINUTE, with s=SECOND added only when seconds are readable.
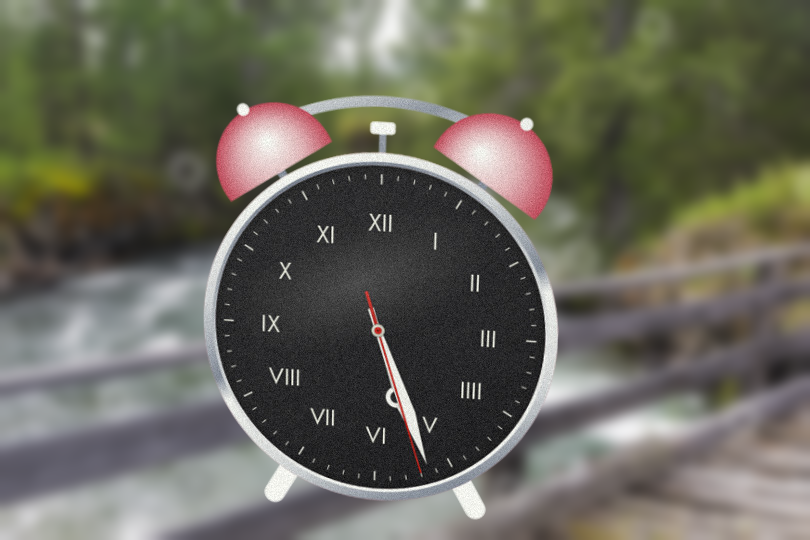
h=5 m=26 s=27
